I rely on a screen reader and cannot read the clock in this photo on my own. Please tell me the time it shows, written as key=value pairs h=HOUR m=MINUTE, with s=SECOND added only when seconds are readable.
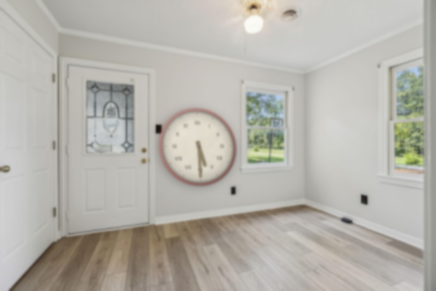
h=5 m=30
